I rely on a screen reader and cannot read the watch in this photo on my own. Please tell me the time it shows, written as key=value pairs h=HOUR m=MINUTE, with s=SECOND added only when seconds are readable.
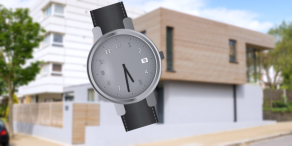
h=5 m=31
